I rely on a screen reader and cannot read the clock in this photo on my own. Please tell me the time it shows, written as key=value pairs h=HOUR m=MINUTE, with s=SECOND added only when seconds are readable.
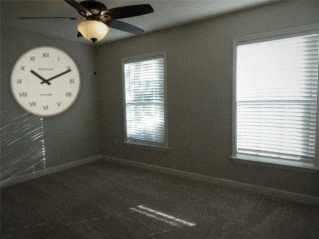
h=10 m=11
